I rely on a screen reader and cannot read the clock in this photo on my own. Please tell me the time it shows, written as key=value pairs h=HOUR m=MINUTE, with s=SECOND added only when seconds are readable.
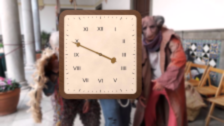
h=3 m=49
